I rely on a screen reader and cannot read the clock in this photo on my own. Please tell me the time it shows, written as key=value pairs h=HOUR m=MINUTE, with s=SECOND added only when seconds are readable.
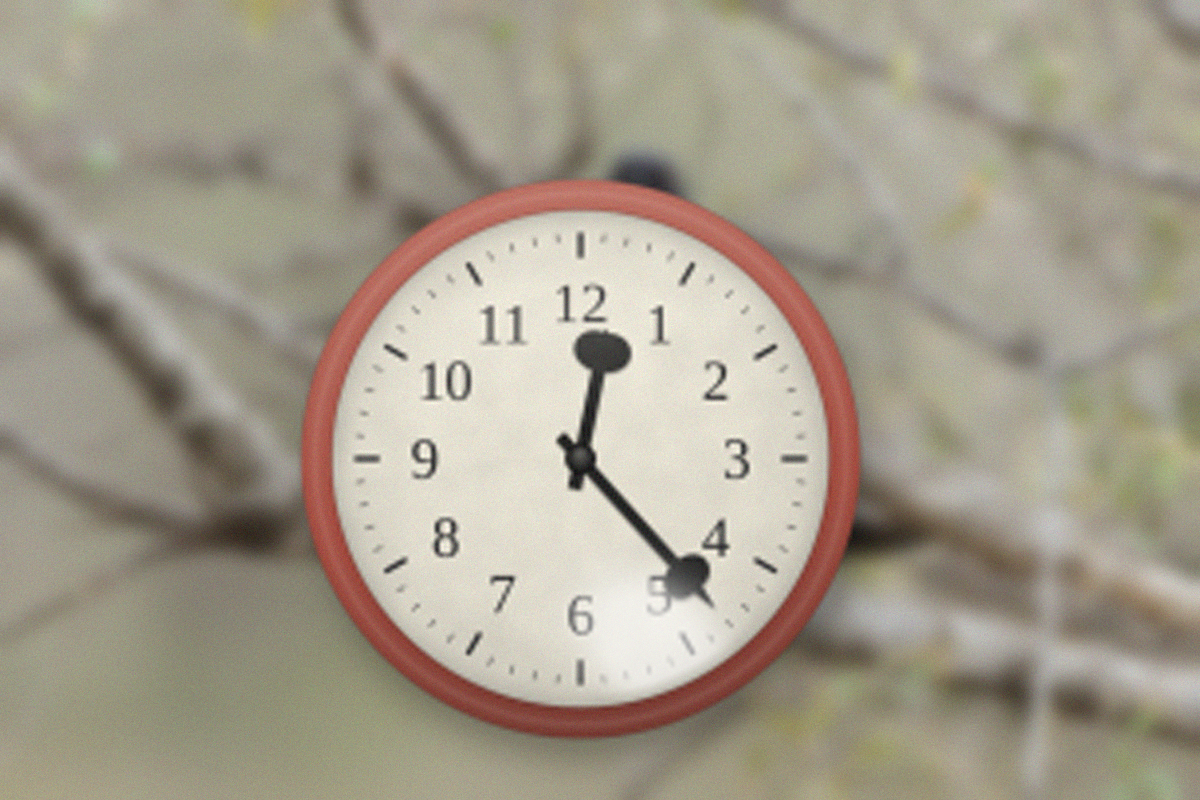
h=12 m=23
